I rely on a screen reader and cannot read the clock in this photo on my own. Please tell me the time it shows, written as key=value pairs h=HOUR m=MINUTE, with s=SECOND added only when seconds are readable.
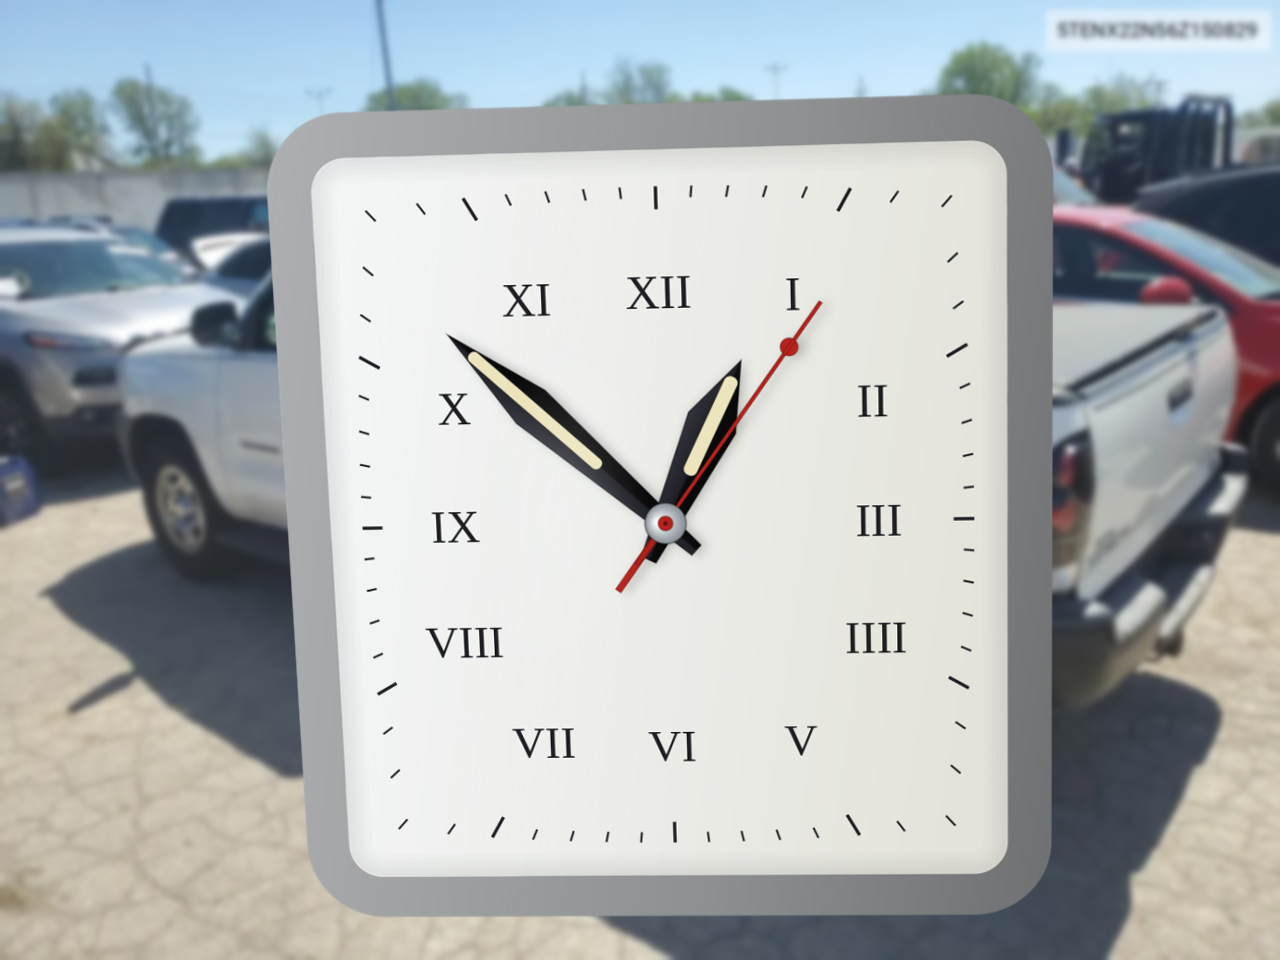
h=12 m=52 s=6
